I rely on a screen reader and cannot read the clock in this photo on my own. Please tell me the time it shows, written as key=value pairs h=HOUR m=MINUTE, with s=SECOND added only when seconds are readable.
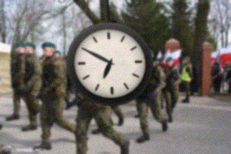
h=6 m=50
